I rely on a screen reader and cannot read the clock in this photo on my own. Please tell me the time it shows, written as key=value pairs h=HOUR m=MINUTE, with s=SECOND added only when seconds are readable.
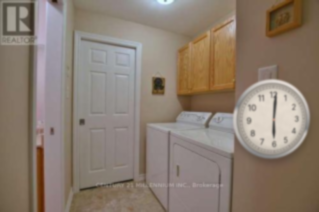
h=6 m=1
